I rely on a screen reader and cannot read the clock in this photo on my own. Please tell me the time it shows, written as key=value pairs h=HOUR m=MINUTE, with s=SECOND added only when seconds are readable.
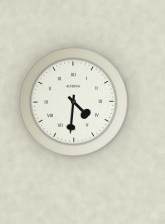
h=4 m=31
